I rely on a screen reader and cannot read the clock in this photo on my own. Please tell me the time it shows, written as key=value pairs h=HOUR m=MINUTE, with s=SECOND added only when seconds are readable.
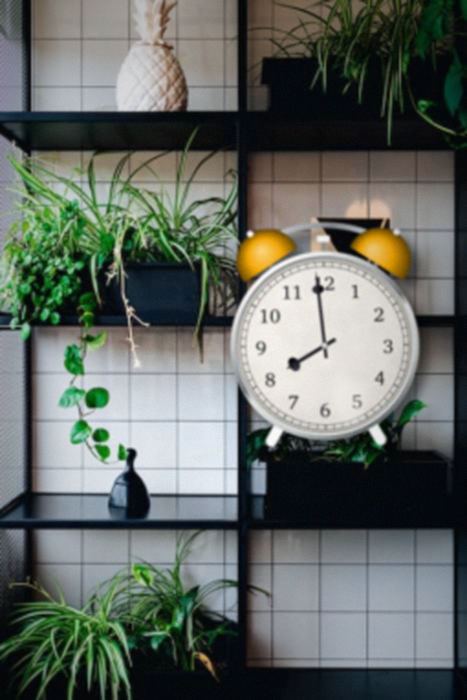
h=7 m=59
